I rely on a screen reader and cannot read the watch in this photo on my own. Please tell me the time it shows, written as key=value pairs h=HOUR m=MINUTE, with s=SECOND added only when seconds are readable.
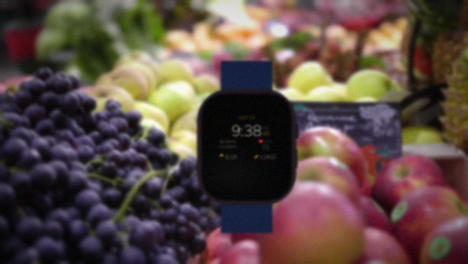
h=9 m=38
